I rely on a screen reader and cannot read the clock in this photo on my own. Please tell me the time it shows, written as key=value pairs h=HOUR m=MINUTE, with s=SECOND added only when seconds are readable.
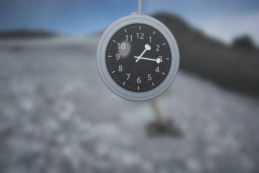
h=1 m=16
